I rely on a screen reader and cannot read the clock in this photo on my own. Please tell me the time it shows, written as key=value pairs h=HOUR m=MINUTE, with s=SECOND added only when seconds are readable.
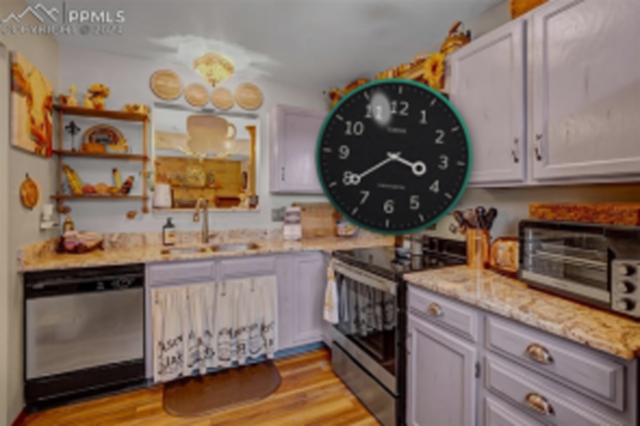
h=3 m=39
